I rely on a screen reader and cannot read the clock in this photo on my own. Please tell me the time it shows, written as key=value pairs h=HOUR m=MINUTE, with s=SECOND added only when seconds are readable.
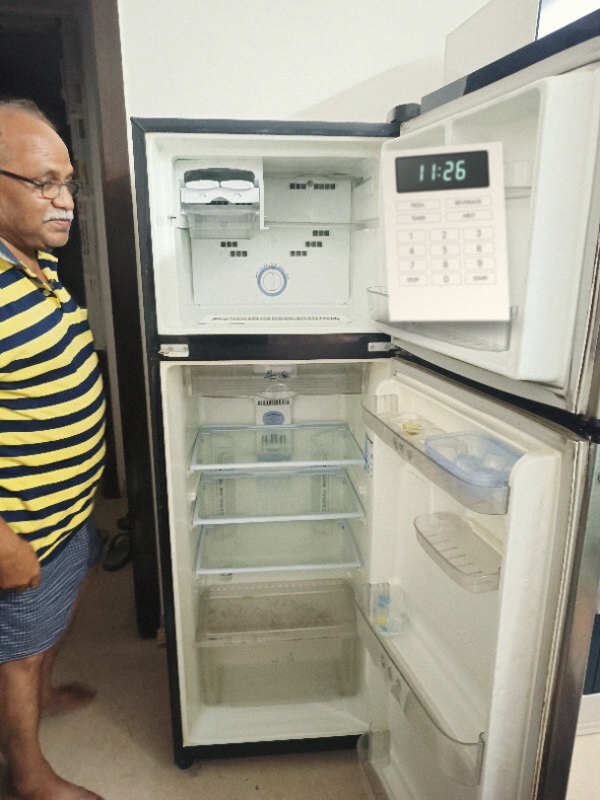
h=11 m=26
